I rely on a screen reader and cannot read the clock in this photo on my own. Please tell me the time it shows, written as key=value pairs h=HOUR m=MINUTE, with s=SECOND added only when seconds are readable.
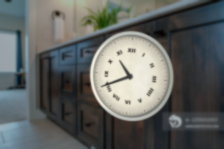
h=10 m=41
